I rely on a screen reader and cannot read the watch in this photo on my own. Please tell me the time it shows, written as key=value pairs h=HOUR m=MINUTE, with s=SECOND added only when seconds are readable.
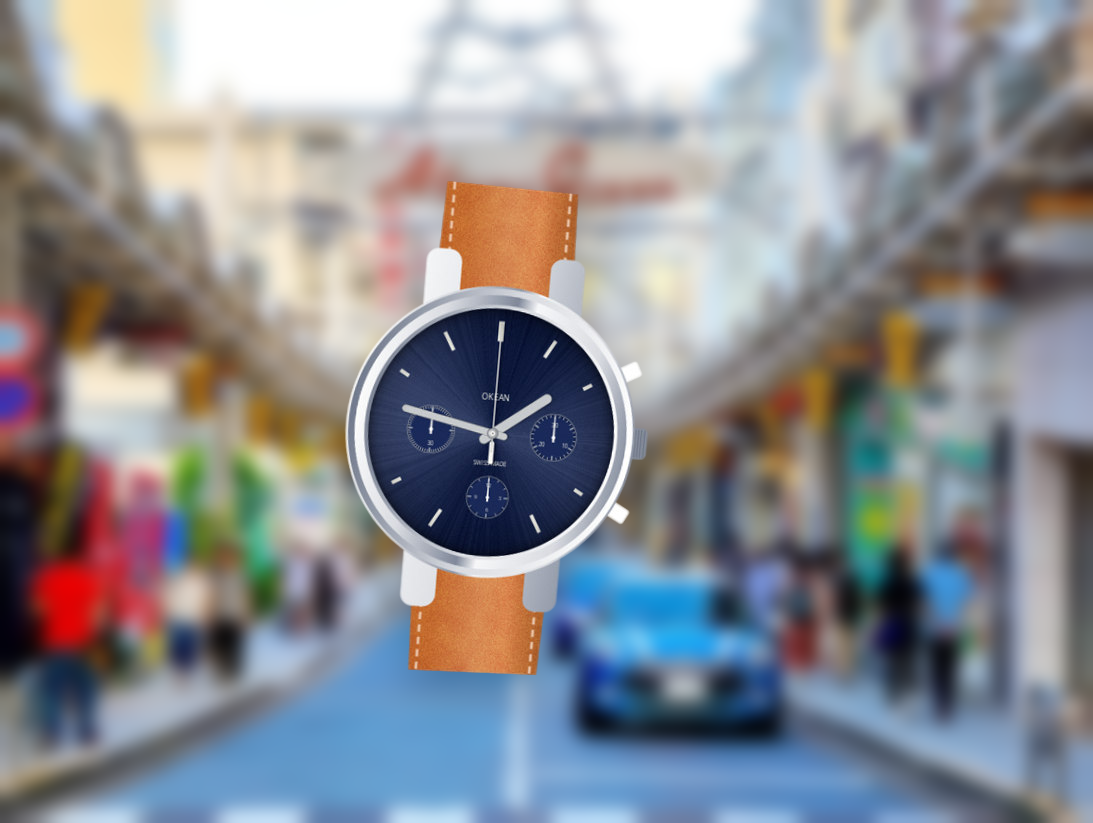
h=1 m=47
